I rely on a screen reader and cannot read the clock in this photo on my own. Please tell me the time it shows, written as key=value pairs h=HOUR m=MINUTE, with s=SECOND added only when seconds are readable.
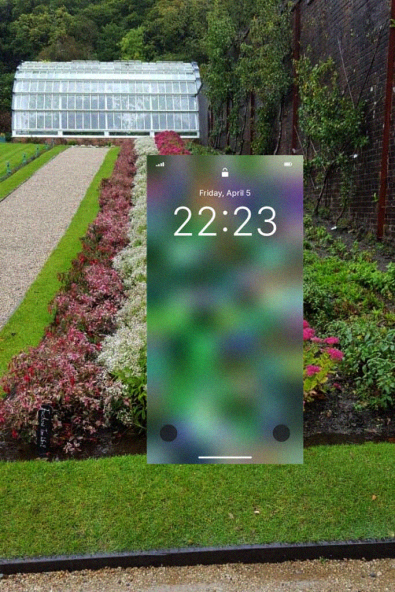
h=22 m=23
